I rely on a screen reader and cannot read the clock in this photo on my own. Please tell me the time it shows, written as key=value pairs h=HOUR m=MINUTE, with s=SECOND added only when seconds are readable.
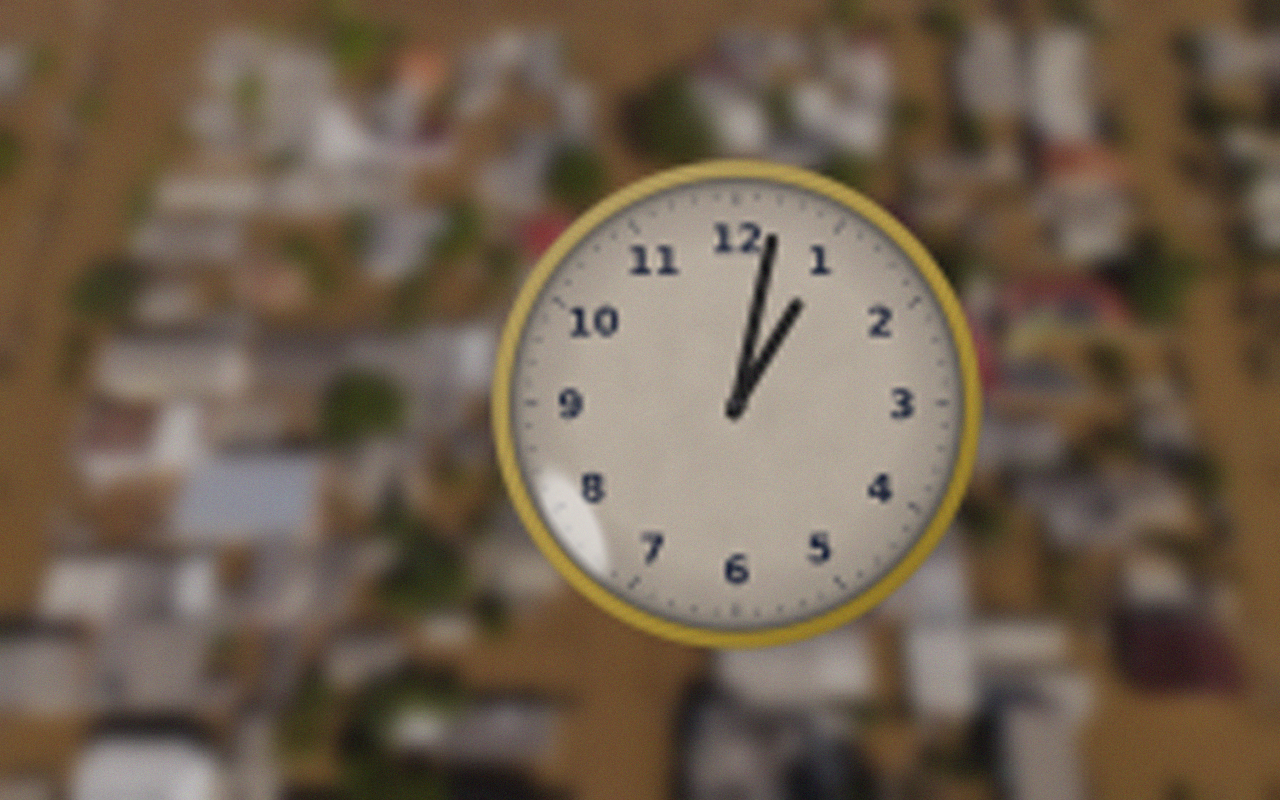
h=1 m=2
